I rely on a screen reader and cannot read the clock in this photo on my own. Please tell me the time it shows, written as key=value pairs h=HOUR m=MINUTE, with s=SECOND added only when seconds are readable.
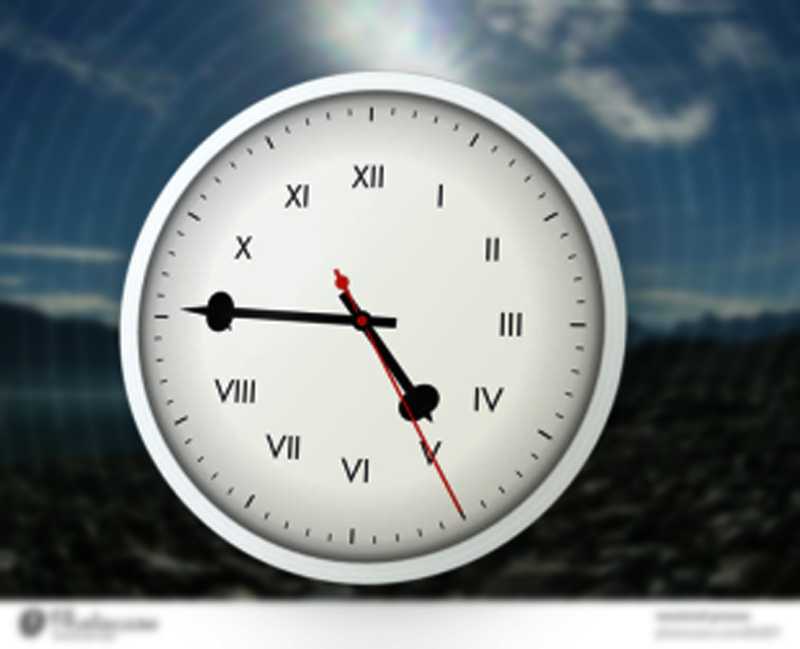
h=4 m=45 s=25
